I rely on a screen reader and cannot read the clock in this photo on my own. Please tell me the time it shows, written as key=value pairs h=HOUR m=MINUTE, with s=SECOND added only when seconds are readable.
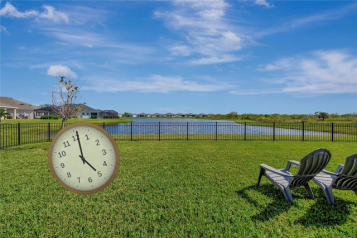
h=5 m=1
